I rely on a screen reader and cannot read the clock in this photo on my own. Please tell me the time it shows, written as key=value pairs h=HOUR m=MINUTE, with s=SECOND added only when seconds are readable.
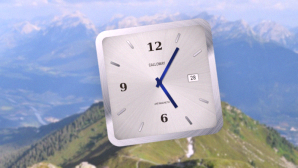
h=5 m=6
